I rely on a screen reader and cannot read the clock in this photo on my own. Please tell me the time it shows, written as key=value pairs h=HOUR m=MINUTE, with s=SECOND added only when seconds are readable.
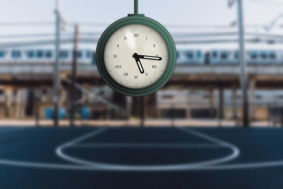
h=5 m=16
